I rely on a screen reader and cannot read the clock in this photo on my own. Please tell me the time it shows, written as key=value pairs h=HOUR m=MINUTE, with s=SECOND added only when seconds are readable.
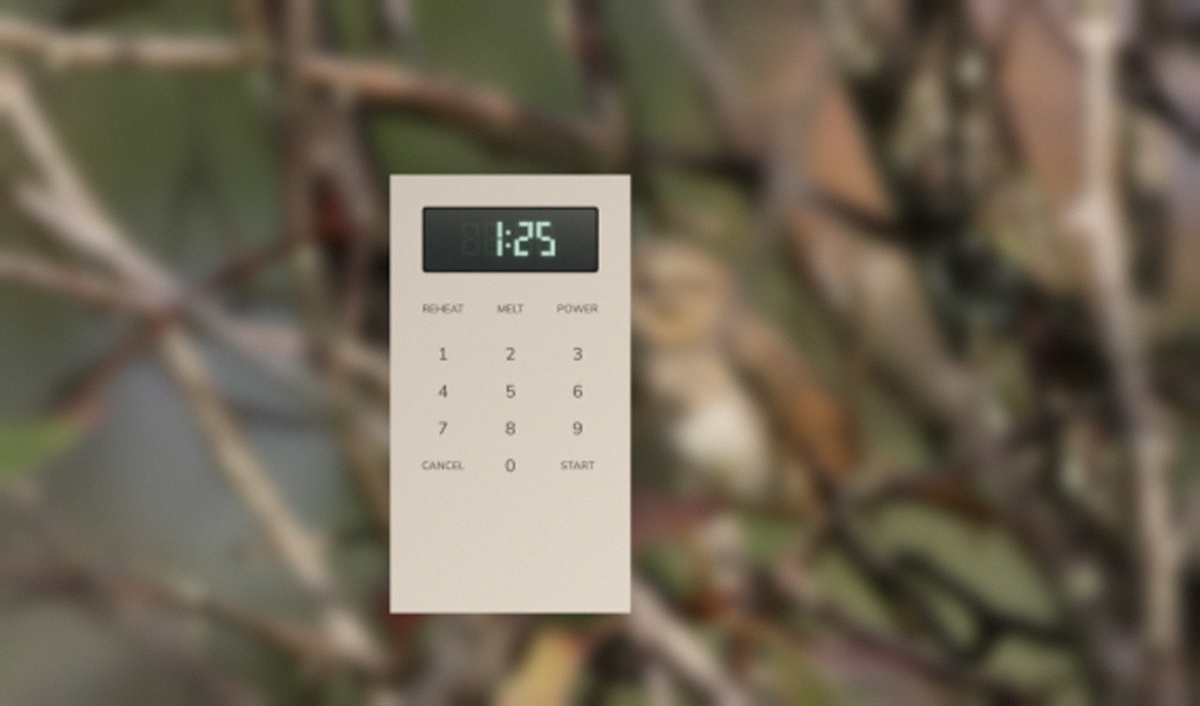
h=1 m=25
